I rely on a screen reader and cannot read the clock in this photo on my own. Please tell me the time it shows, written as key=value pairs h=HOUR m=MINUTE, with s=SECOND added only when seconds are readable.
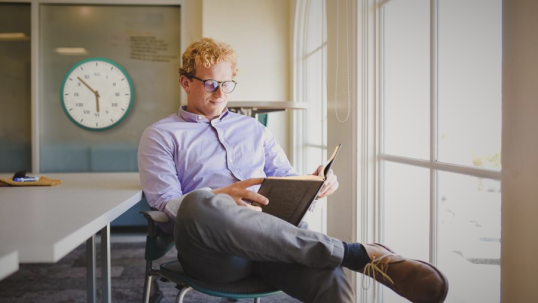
h=5 m=52
